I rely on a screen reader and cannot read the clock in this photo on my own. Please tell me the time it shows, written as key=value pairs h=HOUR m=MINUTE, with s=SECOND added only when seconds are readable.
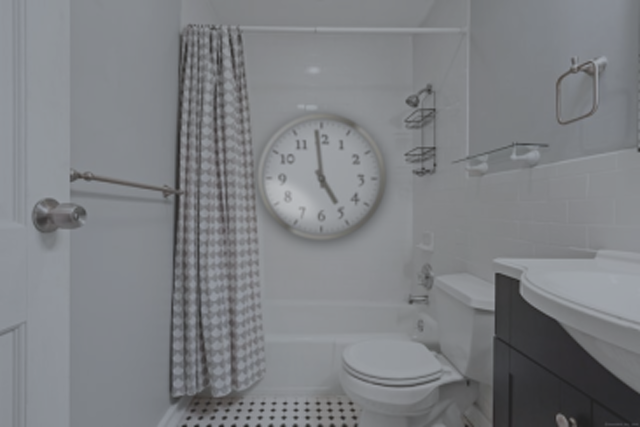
h=4 m=59
